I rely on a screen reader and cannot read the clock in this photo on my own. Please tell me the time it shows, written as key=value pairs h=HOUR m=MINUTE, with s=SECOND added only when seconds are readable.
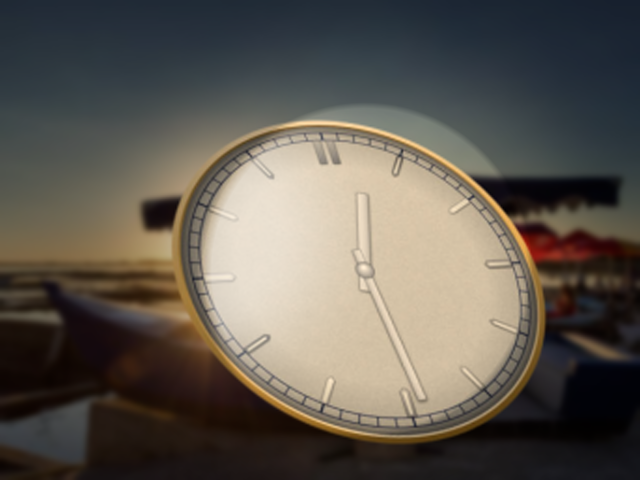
h=12 m=29
